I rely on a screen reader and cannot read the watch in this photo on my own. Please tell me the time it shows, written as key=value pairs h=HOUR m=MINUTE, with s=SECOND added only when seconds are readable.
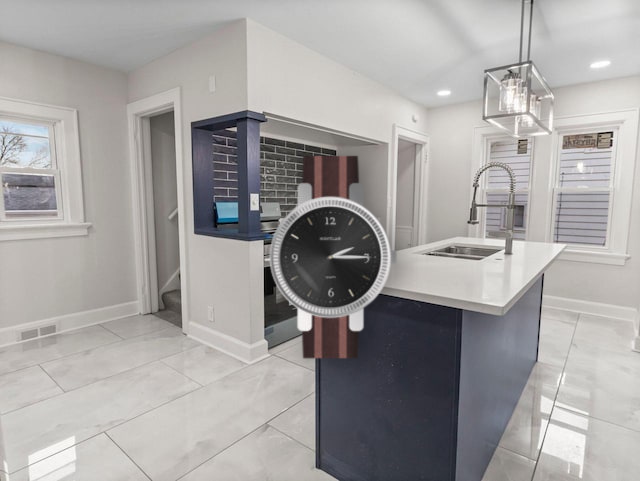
h=2 m=15
